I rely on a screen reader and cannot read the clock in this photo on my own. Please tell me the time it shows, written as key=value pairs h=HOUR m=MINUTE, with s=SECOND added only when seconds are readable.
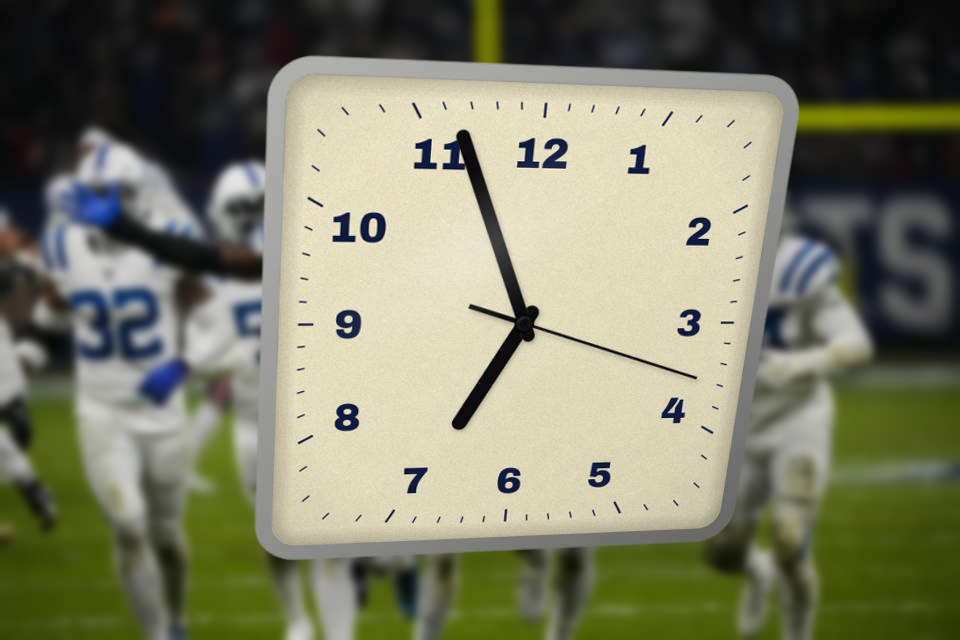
h=6 m=56 s=18
